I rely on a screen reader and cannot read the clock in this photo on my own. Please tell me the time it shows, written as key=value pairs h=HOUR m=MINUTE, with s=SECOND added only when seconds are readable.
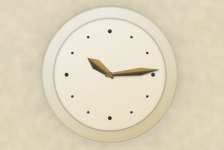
h=10 m=14
